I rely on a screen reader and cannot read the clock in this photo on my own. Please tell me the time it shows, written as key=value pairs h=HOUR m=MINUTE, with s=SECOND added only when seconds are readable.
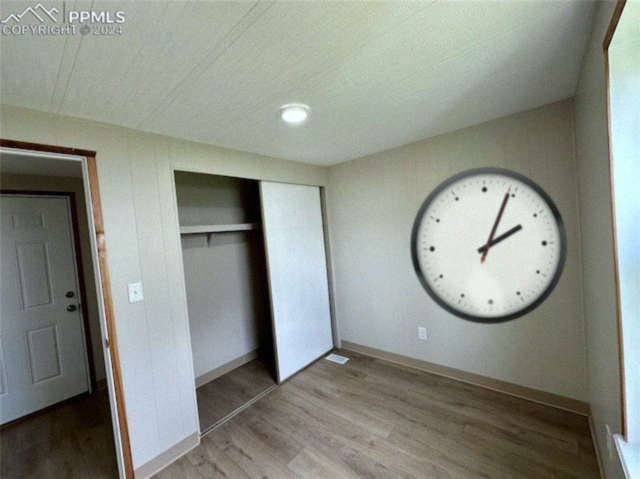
h=2 m=4 s=4
